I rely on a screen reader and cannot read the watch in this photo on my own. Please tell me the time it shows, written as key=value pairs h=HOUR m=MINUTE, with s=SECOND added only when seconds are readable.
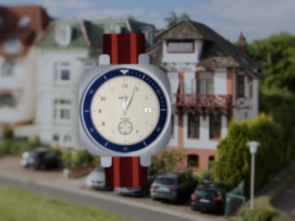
h=12 m=4
